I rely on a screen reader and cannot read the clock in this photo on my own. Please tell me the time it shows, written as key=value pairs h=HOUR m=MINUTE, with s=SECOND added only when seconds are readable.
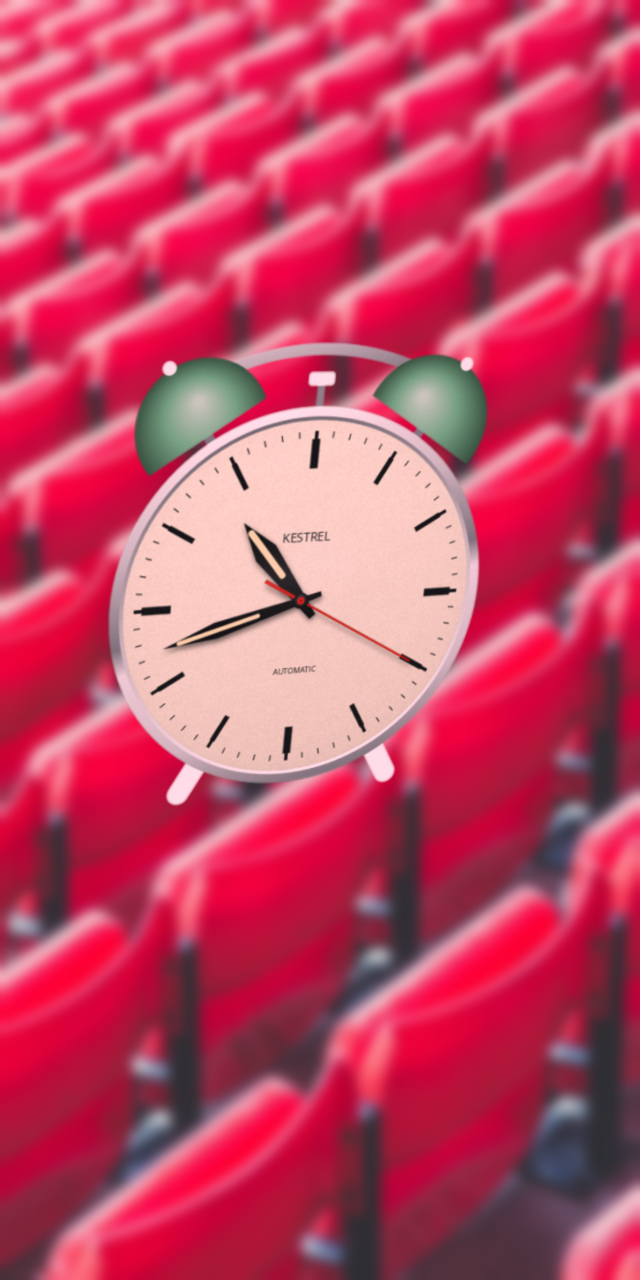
h=10 m=42 s=20
